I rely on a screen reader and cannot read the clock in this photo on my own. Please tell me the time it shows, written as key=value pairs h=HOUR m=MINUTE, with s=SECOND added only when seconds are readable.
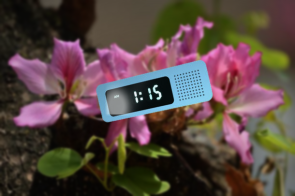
h=1 m=15
